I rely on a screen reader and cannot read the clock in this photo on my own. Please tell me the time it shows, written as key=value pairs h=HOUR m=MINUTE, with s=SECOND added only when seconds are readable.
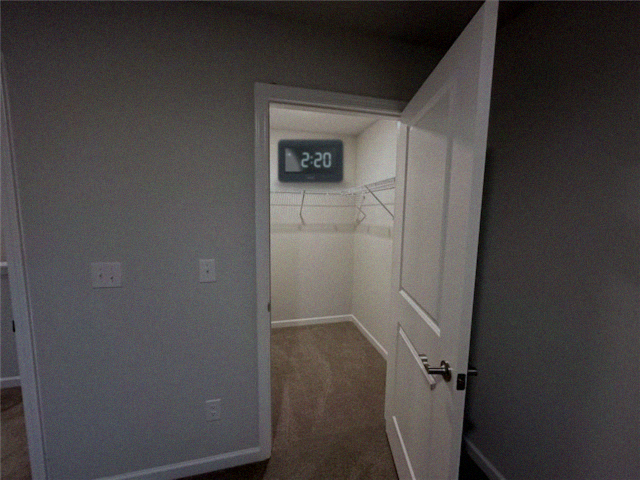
h=2 m=20
